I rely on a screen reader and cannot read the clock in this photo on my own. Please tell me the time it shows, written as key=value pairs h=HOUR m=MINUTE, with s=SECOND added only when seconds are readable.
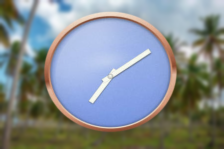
h=7 m=9
